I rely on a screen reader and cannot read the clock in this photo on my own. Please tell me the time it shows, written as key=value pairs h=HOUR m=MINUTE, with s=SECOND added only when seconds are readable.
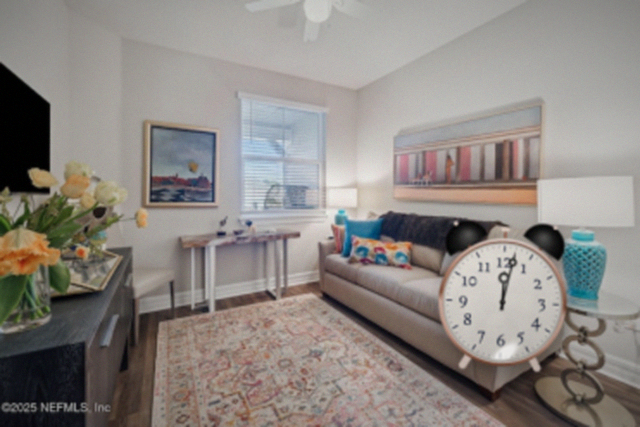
h=12 m=2
